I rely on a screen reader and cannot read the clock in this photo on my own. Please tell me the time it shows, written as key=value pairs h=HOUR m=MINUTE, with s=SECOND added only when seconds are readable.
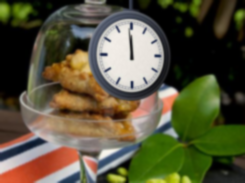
h=11 m=59
